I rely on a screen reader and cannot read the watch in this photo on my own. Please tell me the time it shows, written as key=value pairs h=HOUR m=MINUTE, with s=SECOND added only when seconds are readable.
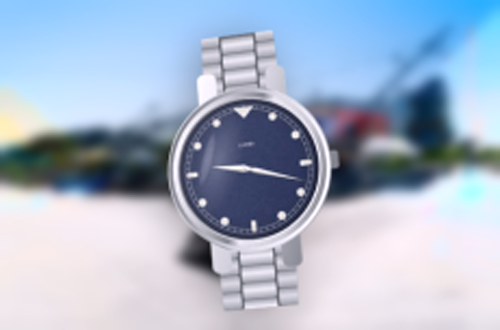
h=9 m=18
